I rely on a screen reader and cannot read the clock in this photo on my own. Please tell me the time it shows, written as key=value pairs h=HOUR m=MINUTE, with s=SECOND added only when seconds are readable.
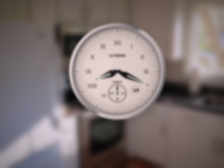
h=8 m=19
